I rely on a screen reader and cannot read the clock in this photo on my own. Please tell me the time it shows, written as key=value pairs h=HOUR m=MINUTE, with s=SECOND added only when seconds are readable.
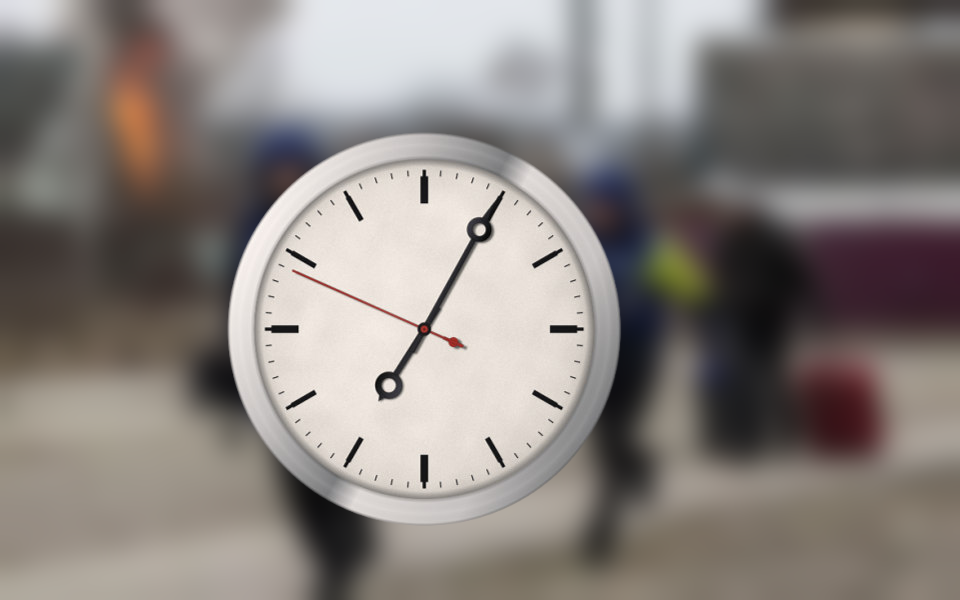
h=7 m=4 s=49
